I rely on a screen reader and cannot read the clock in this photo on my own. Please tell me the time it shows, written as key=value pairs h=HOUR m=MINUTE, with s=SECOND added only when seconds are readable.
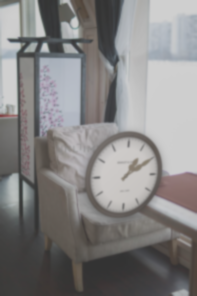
h=1 m=10
